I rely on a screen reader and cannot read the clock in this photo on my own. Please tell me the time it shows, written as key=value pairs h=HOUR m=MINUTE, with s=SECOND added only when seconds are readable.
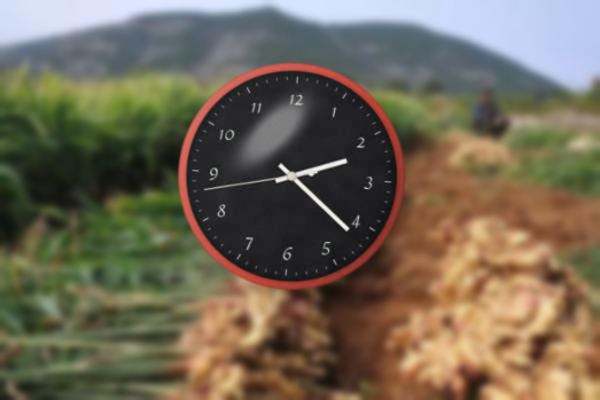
h=2 m=21 s=43
